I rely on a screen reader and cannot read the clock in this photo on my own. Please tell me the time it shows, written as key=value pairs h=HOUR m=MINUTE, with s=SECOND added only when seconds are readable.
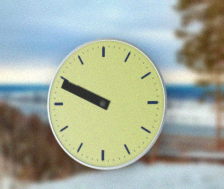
h=9 m=49
